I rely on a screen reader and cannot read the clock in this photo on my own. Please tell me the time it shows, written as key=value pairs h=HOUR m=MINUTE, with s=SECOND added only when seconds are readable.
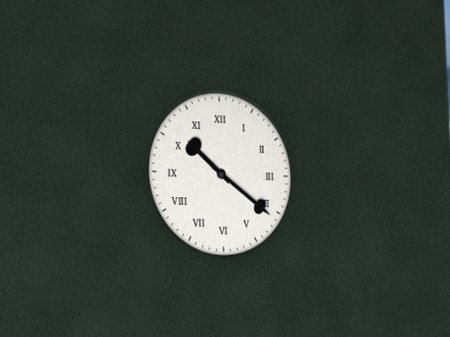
h=10 m=21
